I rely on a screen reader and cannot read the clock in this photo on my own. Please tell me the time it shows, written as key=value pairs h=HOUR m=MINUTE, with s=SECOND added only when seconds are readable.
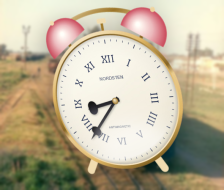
h=8 m=37
